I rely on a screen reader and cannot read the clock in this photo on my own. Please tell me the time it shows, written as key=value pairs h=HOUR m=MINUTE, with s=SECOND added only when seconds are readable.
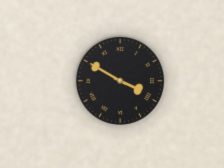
h=3 m=50
